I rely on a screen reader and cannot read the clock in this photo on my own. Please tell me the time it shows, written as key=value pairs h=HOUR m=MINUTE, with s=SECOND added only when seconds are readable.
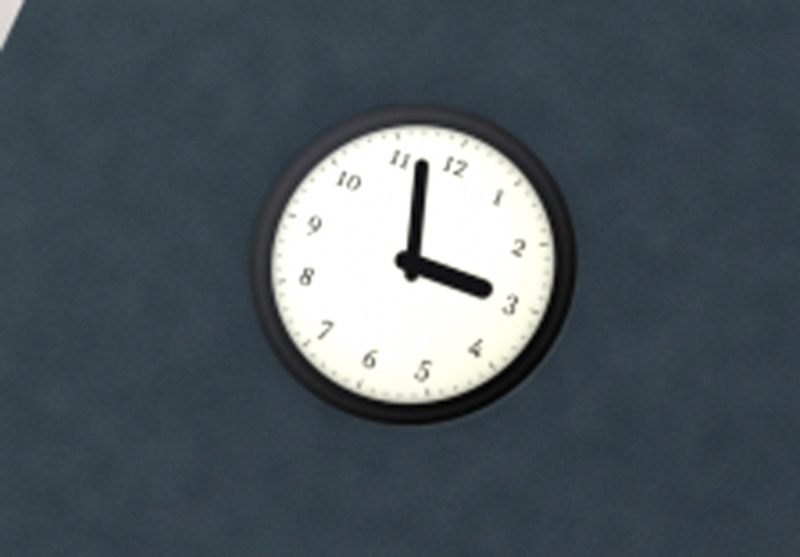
h=2 m=57
